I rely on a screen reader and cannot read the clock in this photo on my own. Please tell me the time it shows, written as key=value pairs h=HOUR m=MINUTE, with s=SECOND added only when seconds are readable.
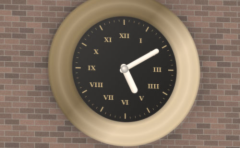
h=5 m=10
